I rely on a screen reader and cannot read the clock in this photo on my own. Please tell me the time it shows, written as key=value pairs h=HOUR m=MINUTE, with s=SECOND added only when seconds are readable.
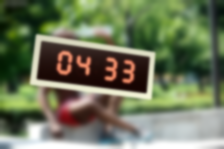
h=4 m=33
